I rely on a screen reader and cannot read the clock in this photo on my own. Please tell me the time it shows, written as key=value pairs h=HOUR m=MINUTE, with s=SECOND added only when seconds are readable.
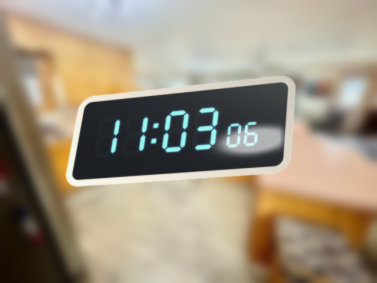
h=11 m=3 s=6
